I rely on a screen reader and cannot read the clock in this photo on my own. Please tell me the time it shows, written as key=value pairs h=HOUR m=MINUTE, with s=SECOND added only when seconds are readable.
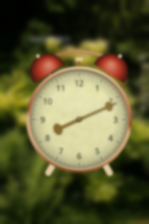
h=8 m=11
